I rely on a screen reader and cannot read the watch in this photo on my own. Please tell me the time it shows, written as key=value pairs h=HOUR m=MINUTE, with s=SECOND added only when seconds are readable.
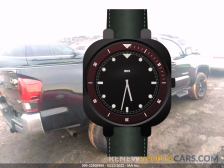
h=5 m=32
